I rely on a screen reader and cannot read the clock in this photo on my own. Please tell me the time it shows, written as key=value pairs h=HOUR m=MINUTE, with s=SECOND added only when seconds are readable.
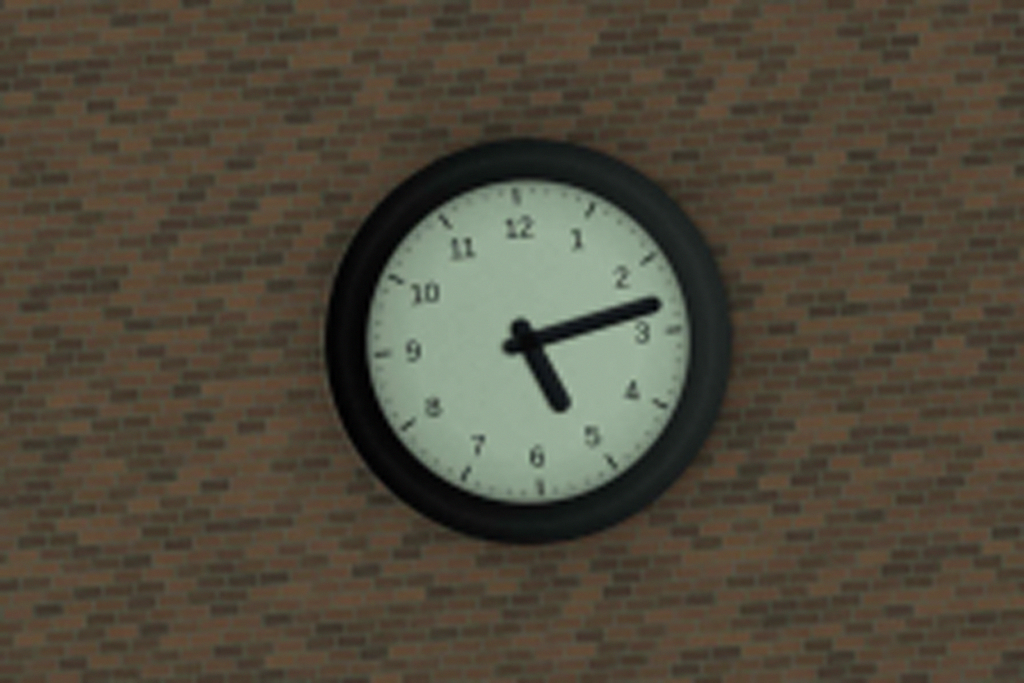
h=5 m=13
